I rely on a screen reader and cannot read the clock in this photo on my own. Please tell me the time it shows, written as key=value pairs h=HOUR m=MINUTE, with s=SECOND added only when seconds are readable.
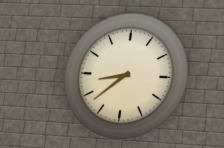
h=8 m=38
